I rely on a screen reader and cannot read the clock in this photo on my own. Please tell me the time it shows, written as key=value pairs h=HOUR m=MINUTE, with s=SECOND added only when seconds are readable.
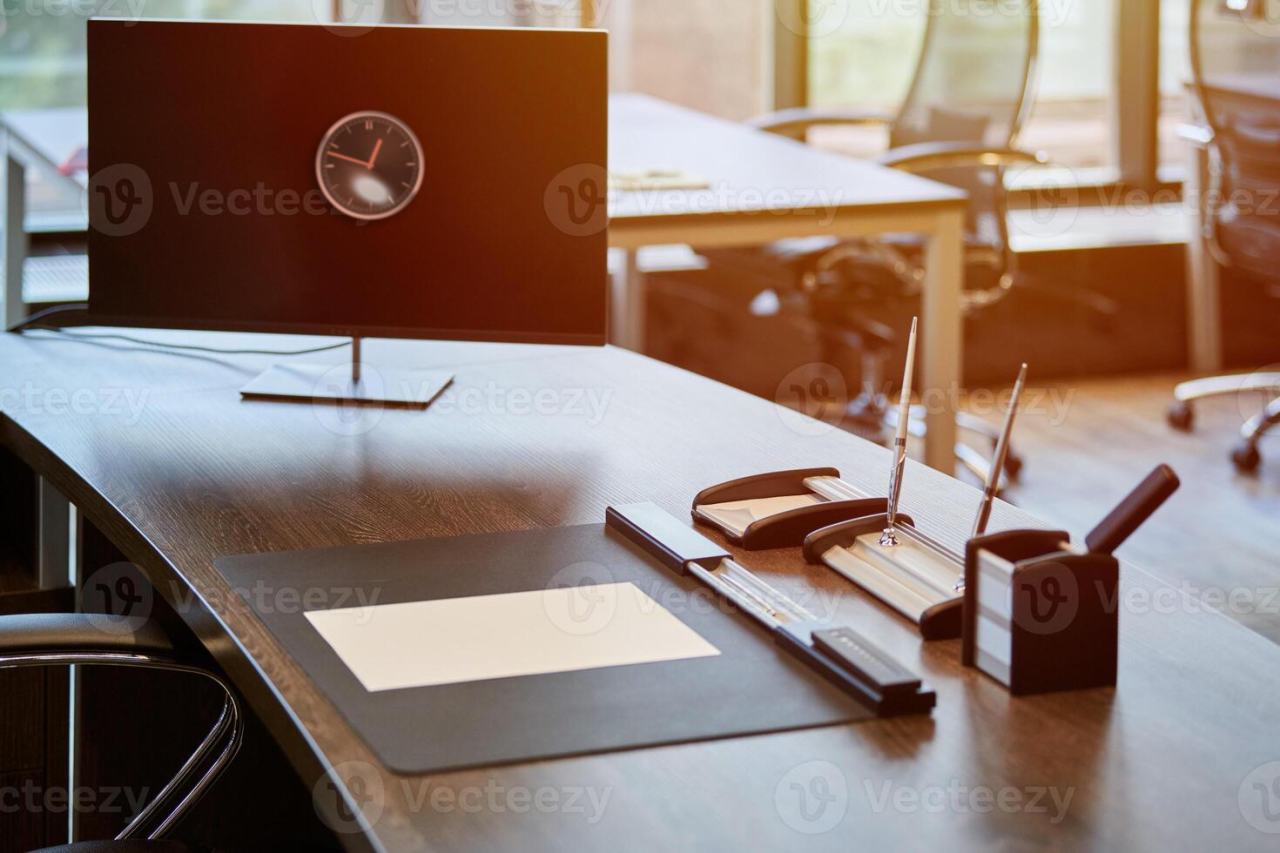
h=12 m=48
